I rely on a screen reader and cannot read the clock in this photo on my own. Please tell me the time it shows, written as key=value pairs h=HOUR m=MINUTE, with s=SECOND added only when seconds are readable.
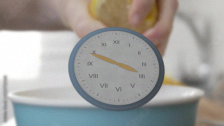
h=3 m=49
